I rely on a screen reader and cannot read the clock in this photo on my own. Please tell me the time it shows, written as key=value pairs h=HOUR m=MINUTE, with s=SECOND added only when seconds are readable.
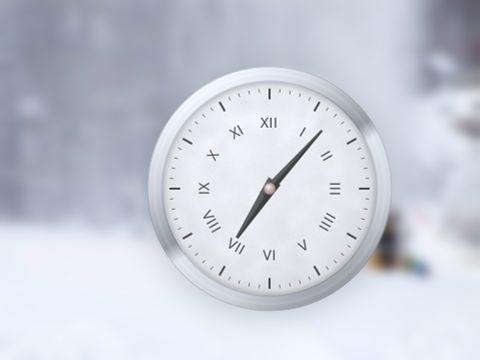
h=7 m=7
